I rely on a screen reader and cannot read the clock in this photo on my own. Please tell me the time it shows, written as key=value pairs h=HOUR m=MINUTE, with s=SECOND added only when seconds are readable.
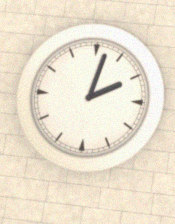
h=2 m=2
